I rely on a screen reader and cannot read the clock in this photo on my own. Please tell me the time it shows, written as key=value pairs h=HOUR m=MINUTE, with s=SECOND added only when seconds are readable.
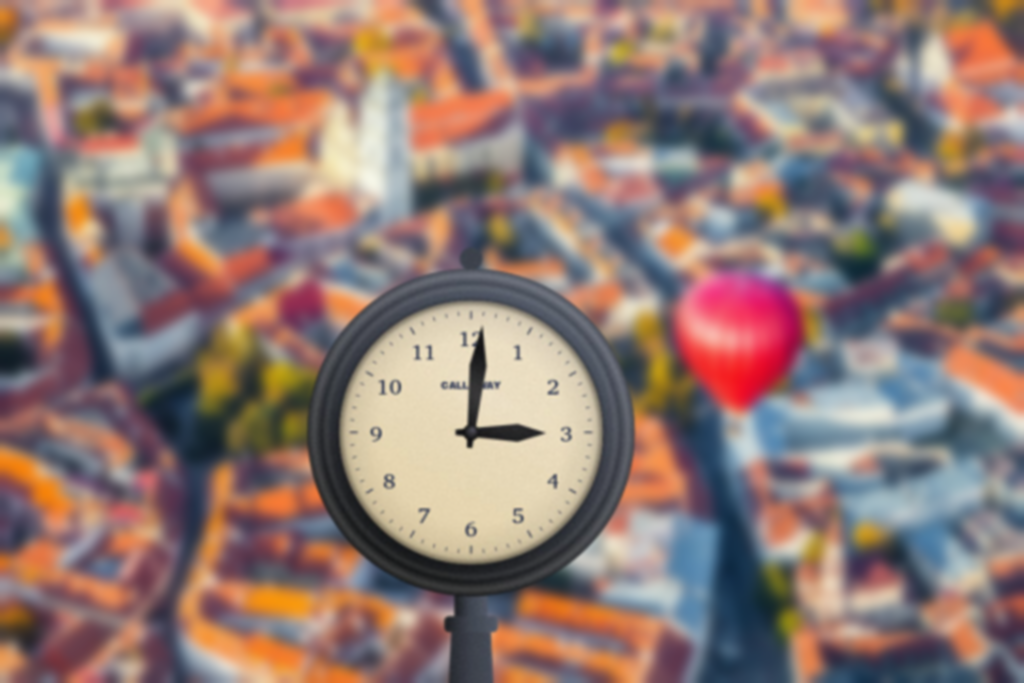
h=3 m=1
